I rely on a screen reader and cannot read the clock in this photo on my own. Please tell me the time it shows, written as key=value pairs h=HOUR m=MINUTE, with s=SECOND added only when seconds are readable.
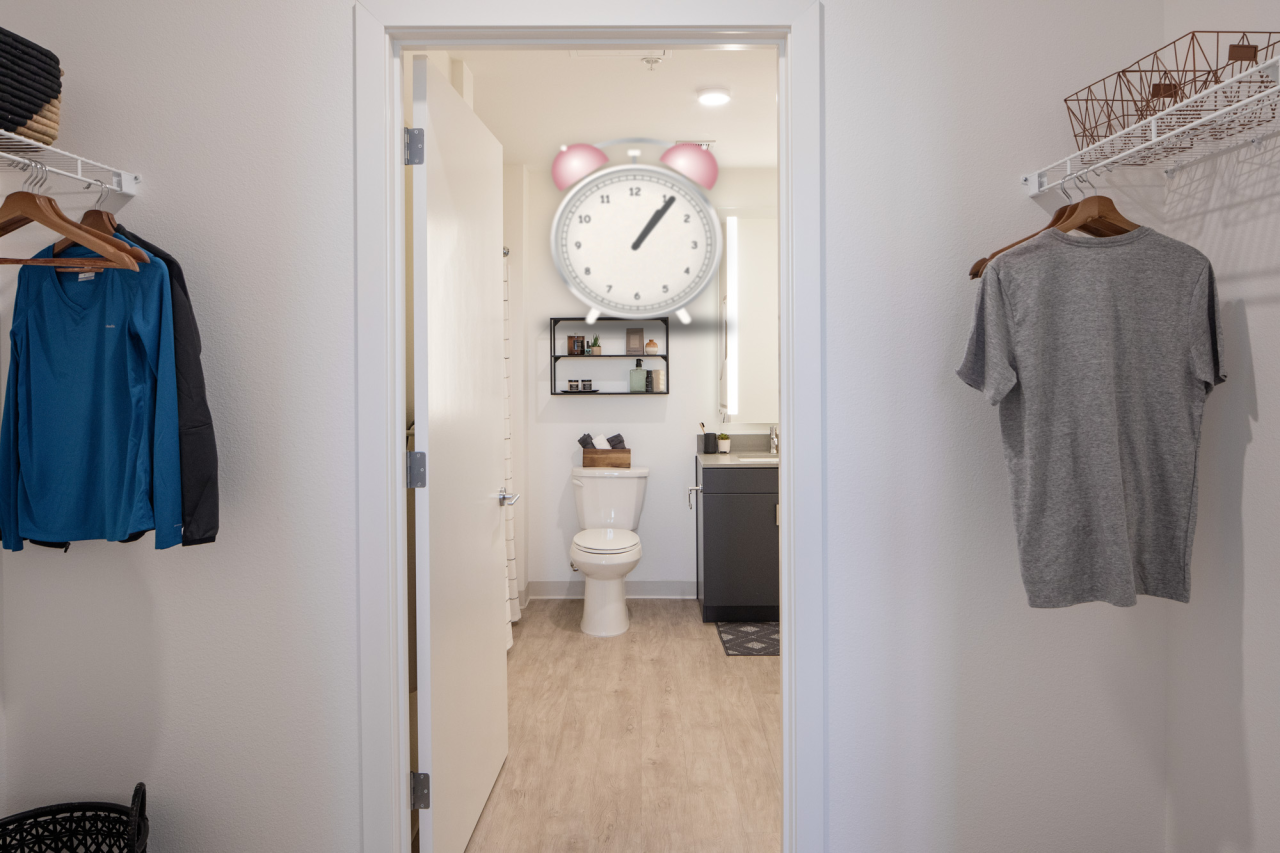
h=1 m=6
